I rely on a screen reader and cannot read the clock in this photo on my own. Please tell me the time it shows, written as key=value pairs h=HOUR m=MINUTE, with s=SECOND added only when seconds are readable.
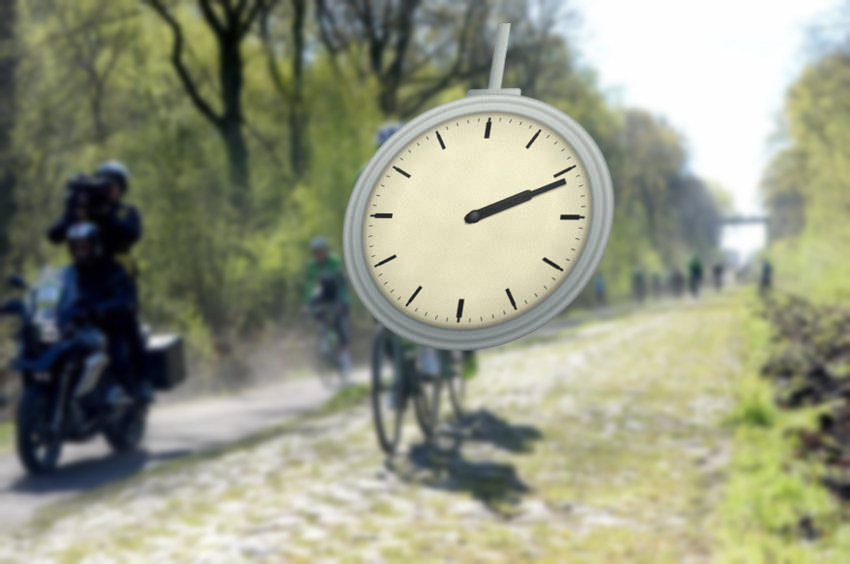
h=2 m=11
